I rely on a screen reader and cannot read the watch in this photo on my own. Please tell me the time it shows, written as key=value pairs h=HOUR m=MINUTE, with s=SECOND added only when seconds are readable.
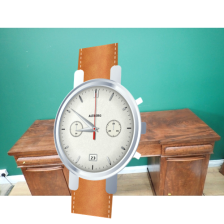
h=8 m=51
